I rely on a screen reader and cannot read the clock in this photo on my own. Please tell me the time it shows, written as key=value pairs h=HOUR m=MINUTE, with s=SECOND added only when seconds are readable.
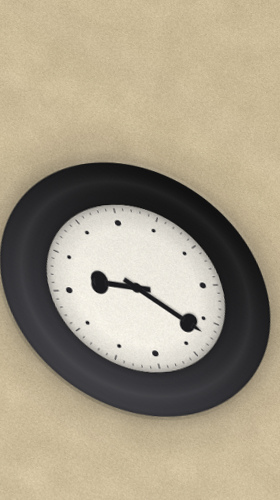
h=9 m=22
